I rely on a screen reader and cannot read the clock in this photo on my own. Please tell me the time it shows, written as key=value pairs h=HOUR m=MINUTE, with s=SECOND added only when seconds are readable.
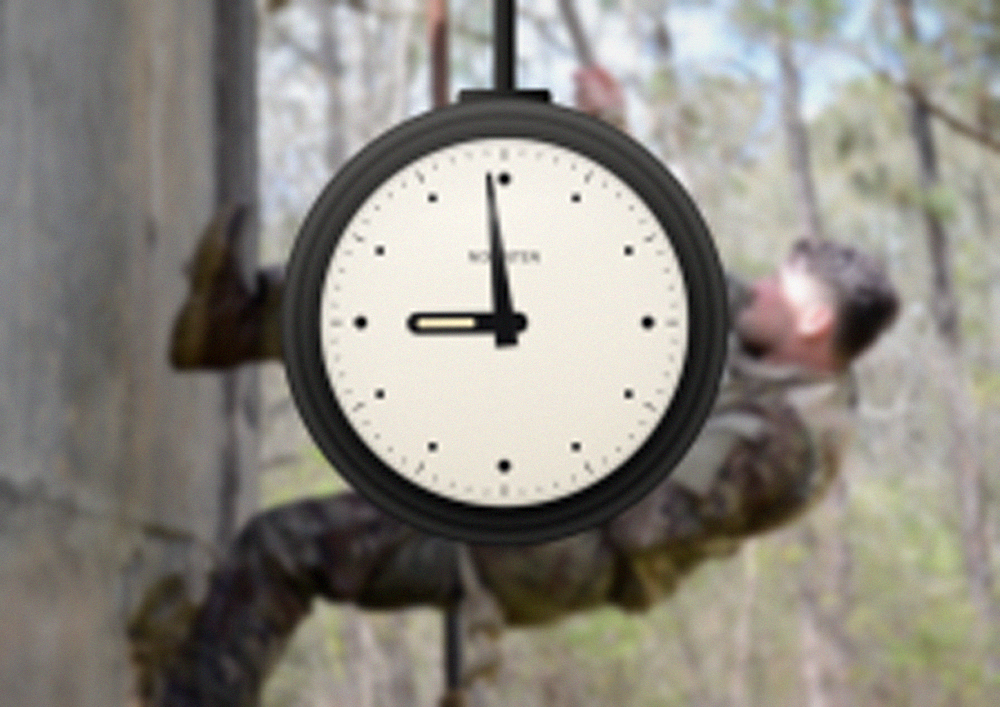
h=8 m=59
